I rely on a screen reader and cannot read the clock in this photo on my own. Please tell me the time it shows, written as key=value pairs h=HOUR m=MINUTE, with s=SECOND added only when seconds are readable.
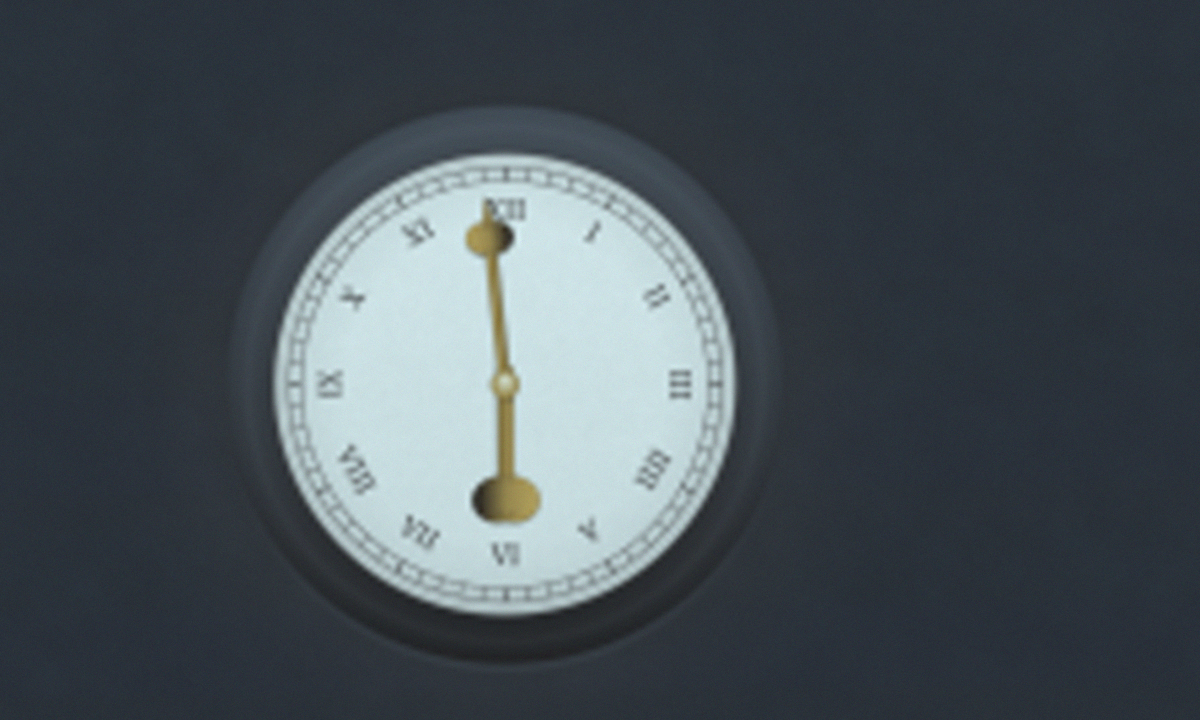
h=5 m=59
